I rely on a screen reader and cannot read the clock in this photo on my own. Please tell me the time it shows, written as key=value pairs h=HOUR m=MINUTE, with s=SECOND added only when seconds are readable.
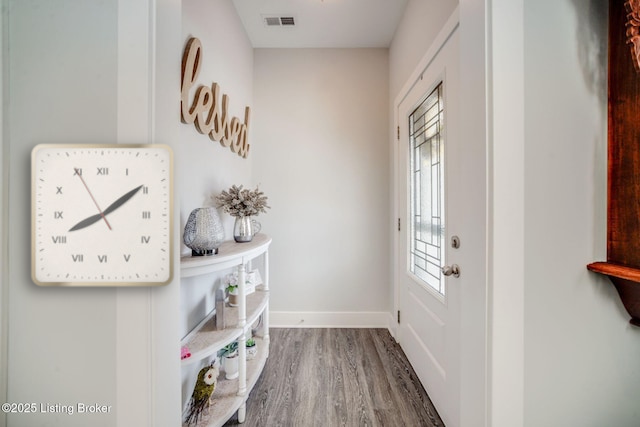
h=8 m=8 s=55
